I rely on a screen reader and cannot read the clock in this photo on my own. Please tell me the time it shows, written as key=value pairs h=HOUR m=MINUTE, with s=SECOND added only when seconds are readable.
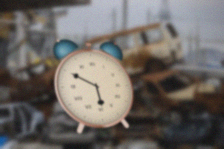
h=5 m=50
